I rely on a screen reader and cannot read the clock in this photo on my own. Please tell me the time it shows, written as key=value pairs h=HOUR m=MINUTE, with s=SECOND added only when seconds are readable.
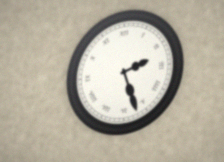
h=2 m=27
